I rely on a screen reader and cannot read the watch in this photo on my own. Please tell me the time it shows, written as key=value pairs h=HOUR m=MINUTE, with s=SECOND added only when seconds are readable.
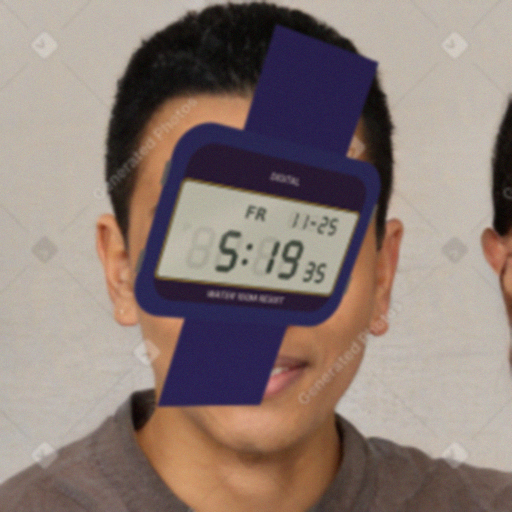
h=5 m=19 s=35
